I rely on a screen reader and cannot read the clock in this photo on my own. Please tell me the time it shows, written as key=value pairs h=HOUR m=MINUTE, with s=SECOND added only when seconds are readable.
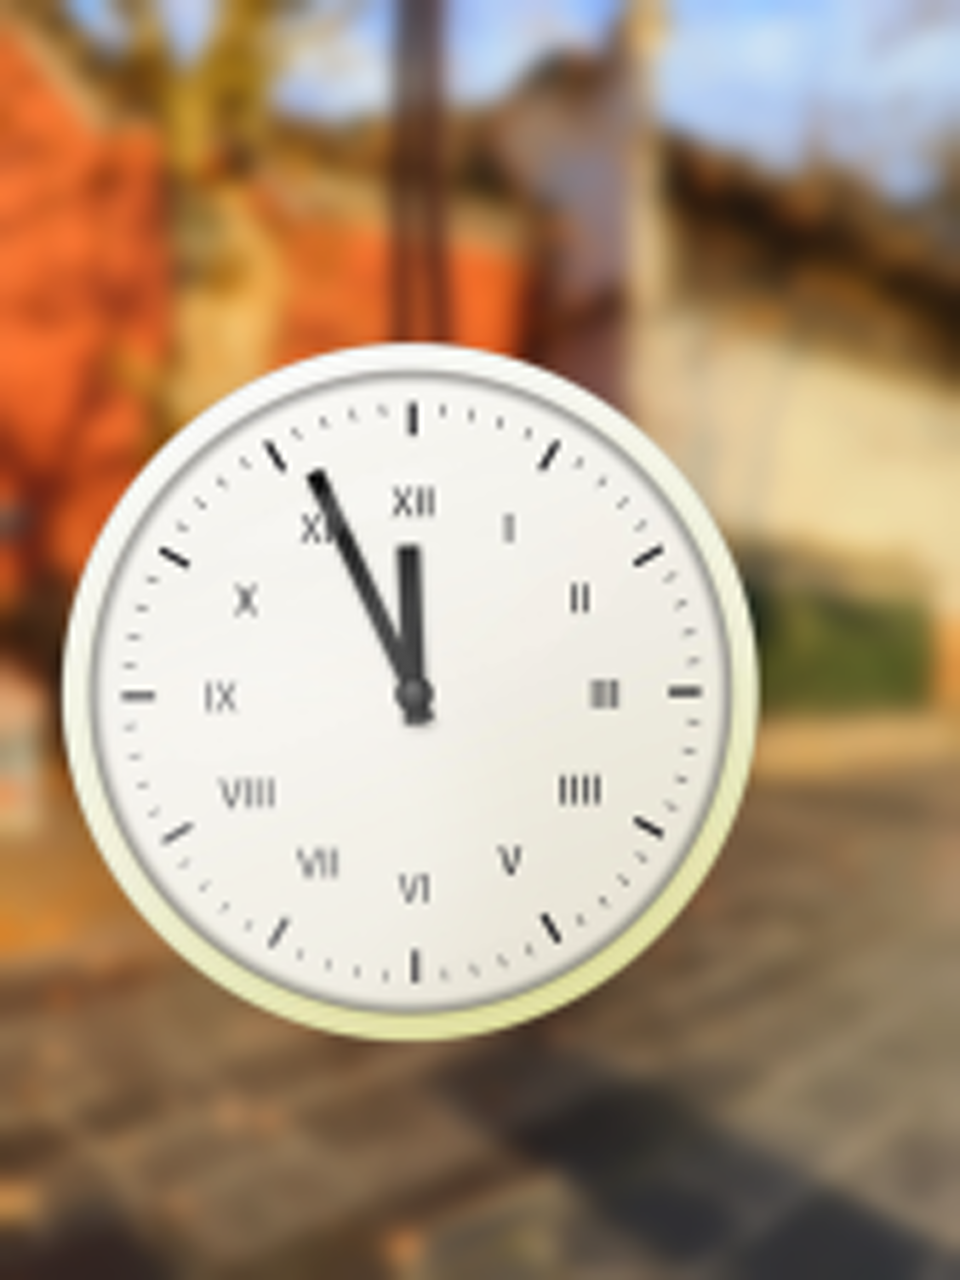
h=11 m=56
